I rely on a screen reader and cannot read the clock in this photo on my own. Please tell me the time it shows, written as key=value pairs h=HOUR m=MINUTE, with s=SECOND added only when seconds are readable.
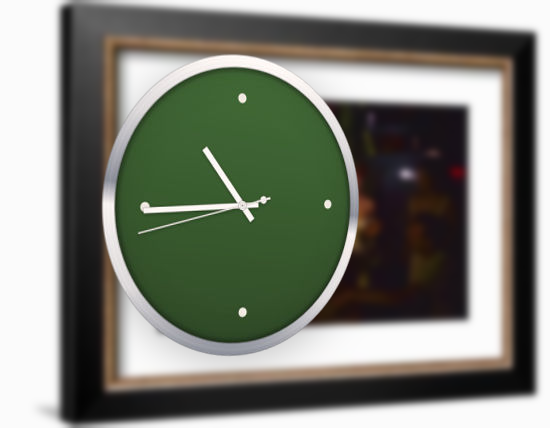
h=10 m=44 s=43
